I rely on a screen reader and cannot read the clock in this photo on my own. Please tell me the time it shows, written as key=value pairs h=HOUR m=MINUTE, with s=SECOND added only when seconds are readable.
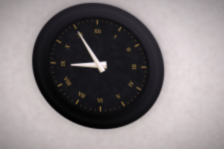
h=8 m=55
